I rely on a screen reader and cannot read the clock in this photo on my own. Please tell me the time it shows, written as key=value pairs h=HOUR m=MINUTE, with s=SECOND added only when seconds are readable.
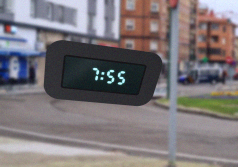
h=7 m=55
